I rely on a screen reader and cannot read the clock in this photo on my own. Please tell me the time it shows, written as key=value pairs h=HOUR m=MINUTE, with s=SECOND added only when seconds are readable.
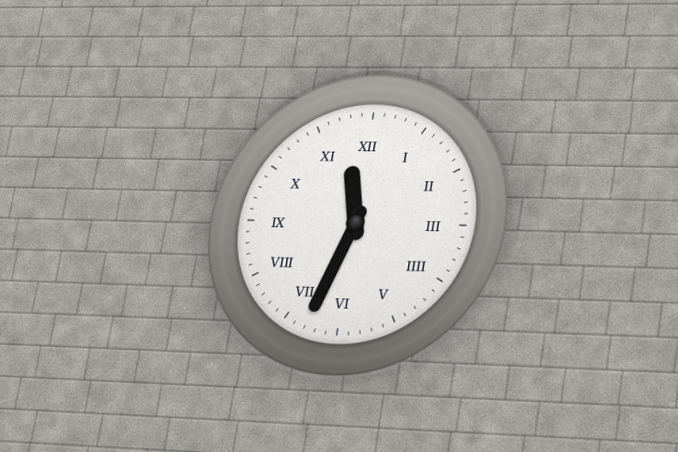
h=11 m=33
